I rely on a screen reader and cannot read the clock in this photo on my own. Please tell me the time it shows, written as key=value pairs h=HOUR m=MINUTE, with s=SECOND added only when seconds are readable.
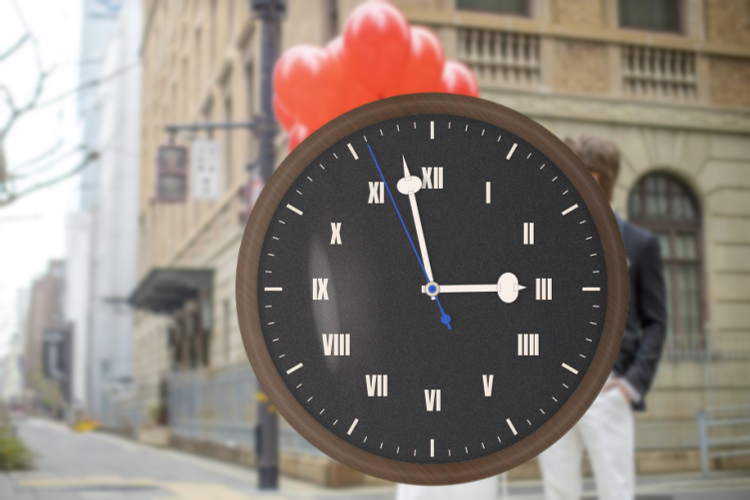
h=2 m=57 s=56
